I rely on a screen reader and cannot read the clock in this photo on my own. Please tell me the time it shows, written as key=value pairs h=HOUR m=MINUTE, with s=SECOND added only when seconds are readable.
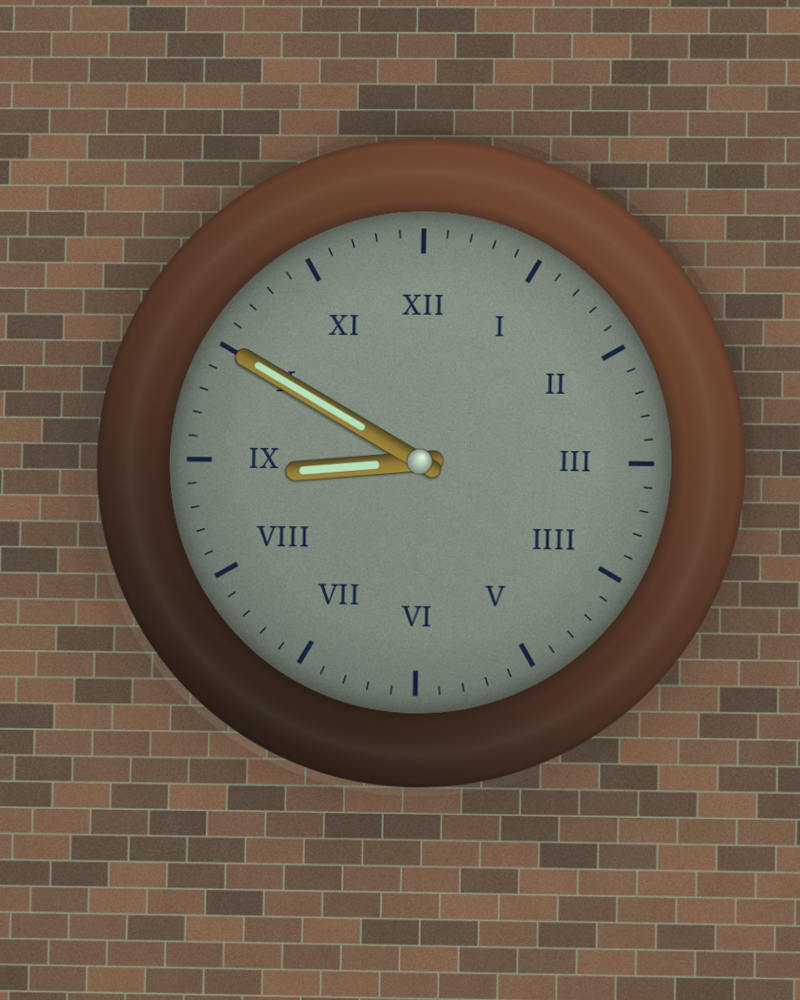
h=8 m=50
